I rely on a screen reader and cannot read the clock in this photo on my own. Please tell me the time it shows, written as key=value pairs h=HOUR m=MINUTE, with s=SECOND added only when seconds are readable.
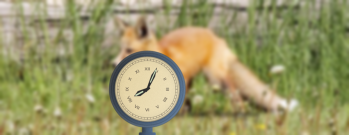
h=8 m=4
